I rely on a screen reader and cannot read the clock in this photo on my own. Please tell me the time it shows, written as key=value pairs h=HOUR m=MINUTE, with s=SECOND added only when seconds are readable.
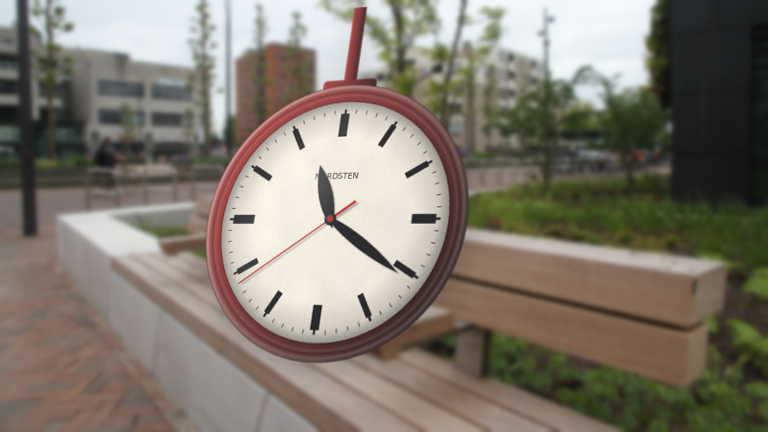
h=11 m=20 s=39
